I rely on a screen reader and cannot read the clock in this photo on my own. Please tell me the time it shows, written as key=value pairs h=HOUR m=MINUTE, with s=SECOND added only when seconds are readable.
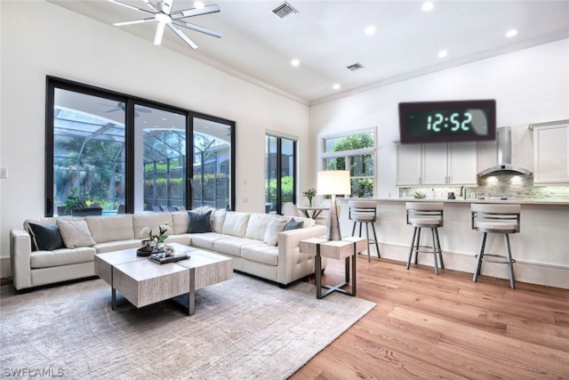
h=12 m=52
